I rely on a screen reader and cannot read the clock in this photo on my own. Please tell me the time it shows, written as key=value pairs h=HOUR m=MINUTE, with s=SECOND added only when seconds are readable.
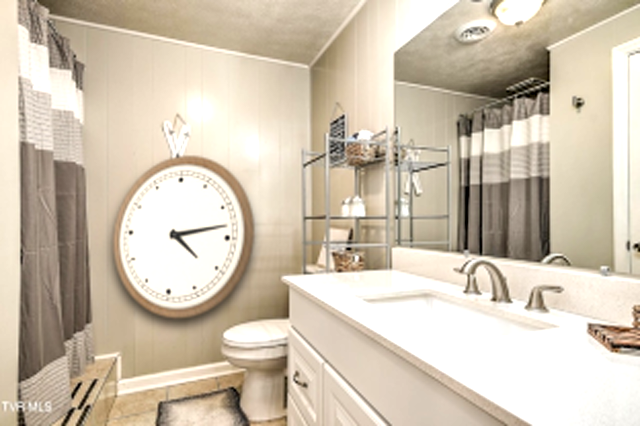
h=4 m=13
